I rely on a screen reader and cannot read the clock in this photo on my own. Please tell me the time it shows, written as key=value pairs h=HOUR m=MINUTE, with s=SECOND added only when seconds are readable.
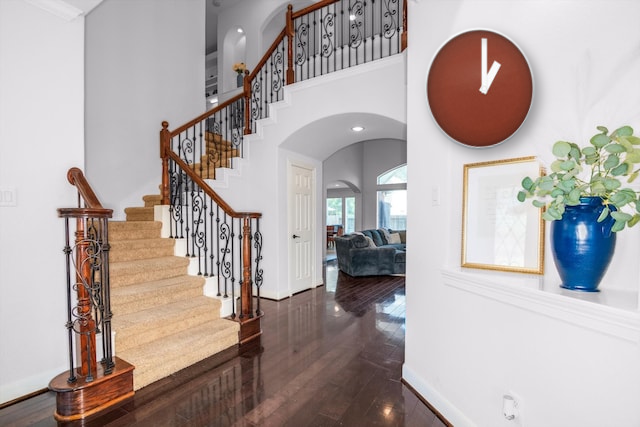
h=1 m=0
